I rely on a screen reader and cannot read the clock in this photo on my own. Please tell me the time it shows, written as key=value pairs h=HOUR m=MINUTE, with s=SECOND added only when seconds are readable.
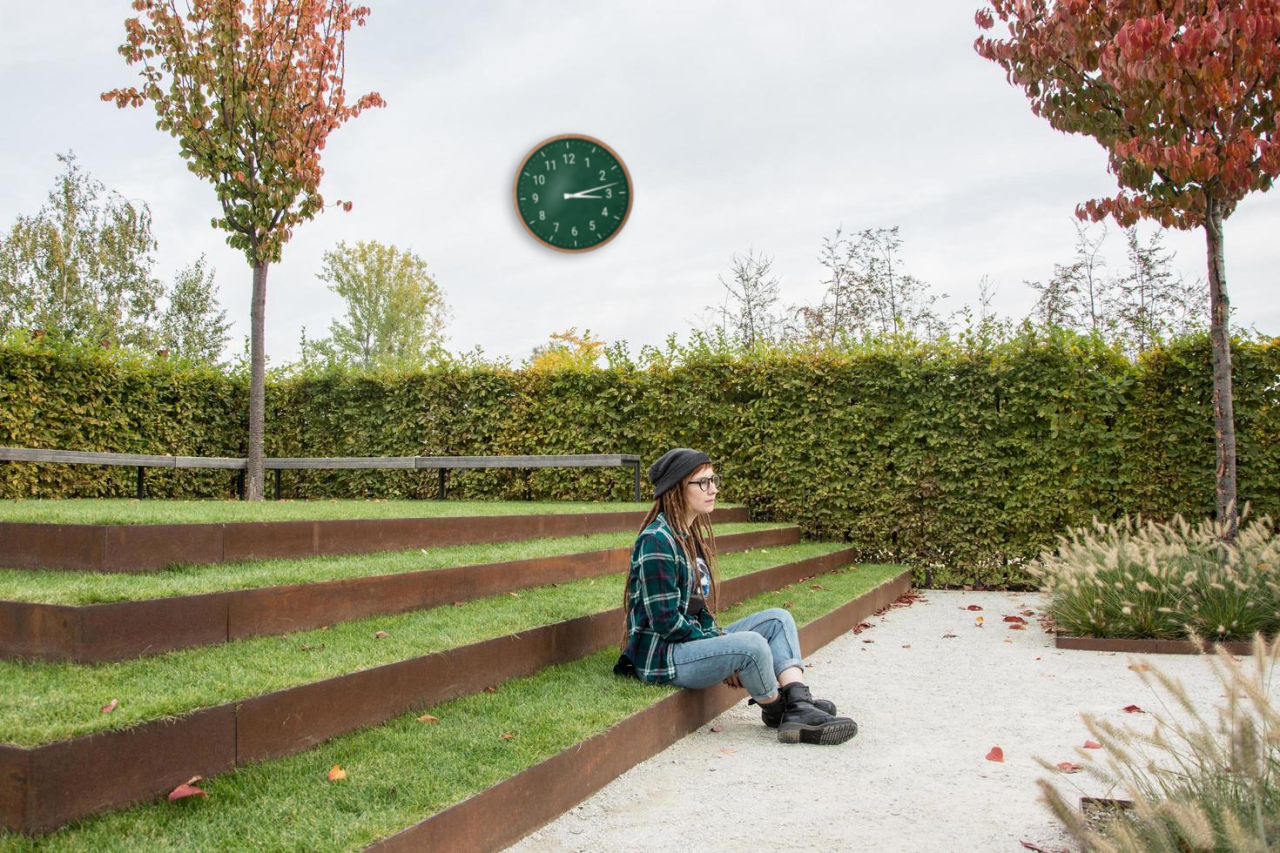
h=3 m=13
